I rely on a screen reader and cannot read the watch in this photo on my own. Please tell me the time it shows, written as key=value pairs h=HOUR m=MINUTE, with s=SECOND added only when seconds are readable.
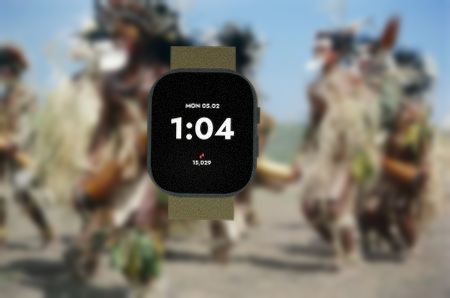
h=1 m=4
